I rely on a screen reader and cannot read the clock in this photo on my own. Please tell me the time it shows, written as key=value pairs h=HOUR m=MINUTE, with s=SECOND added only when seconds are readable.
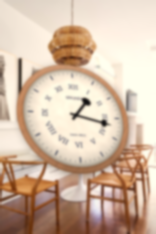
h=1 m=17
